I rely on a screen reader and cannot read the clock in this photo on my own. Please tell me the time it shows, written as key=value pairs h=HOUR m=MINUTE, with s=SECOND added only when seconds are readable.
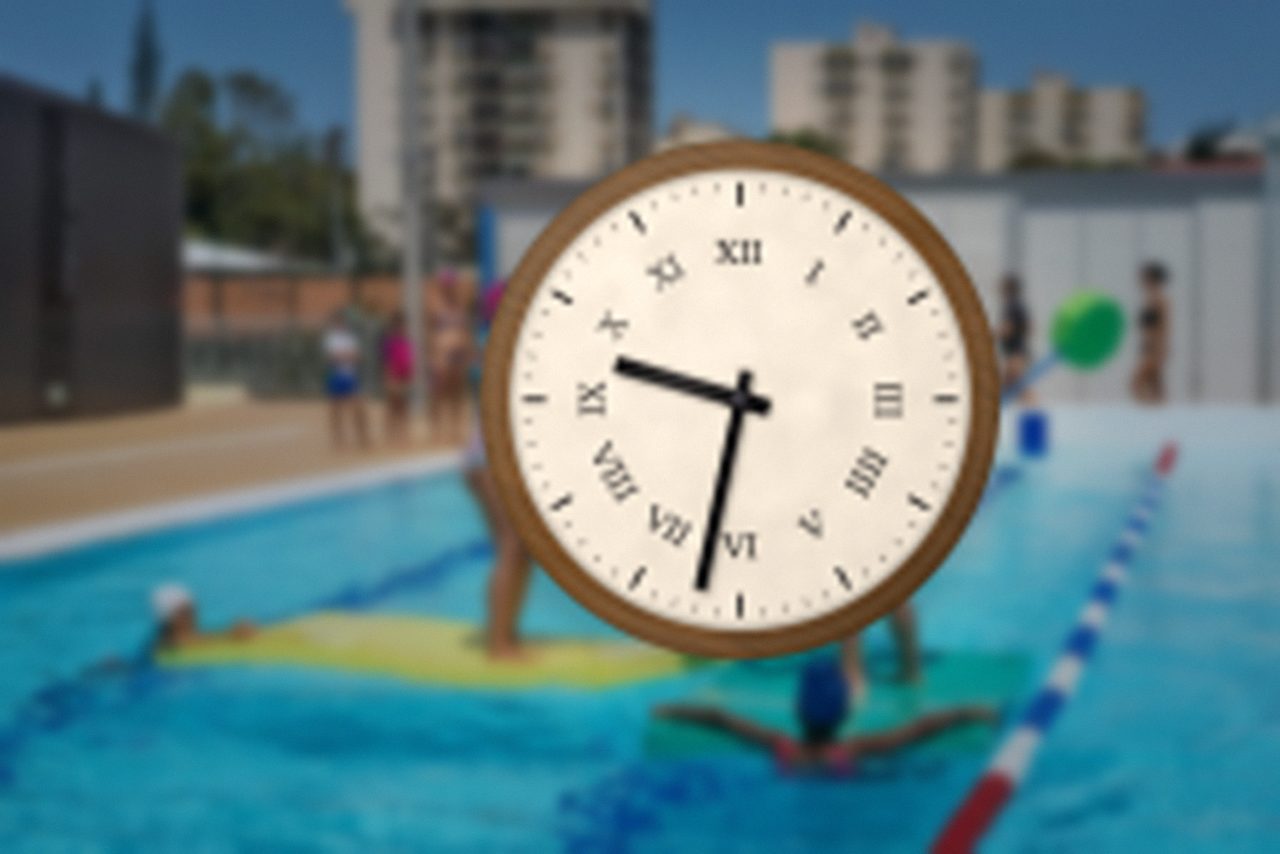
h=9 m=32
